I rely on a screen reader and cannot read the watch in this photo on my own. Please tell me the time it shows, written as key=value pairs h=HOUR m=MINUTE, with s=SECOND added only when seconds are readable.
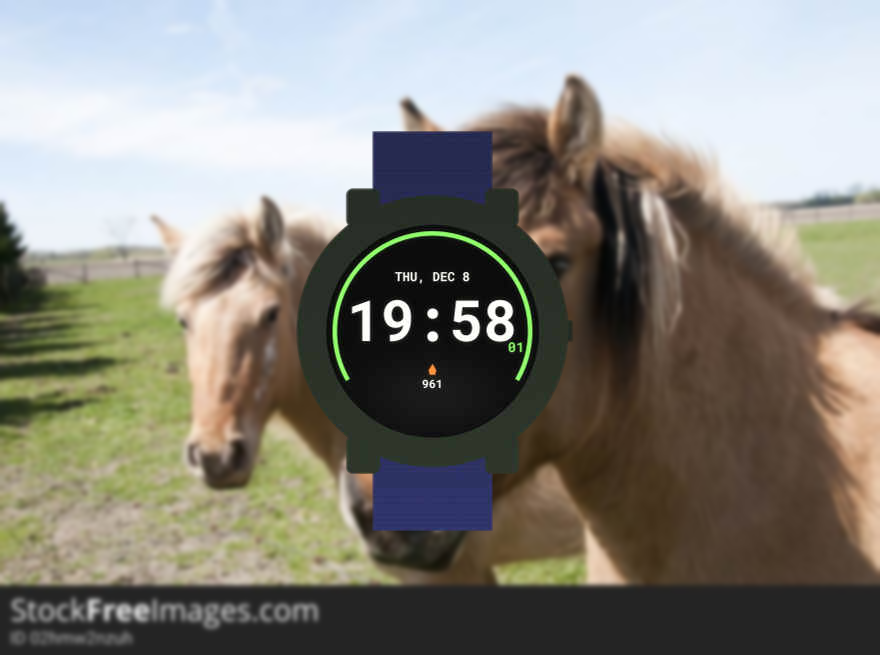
h=19 m=58 s=1
